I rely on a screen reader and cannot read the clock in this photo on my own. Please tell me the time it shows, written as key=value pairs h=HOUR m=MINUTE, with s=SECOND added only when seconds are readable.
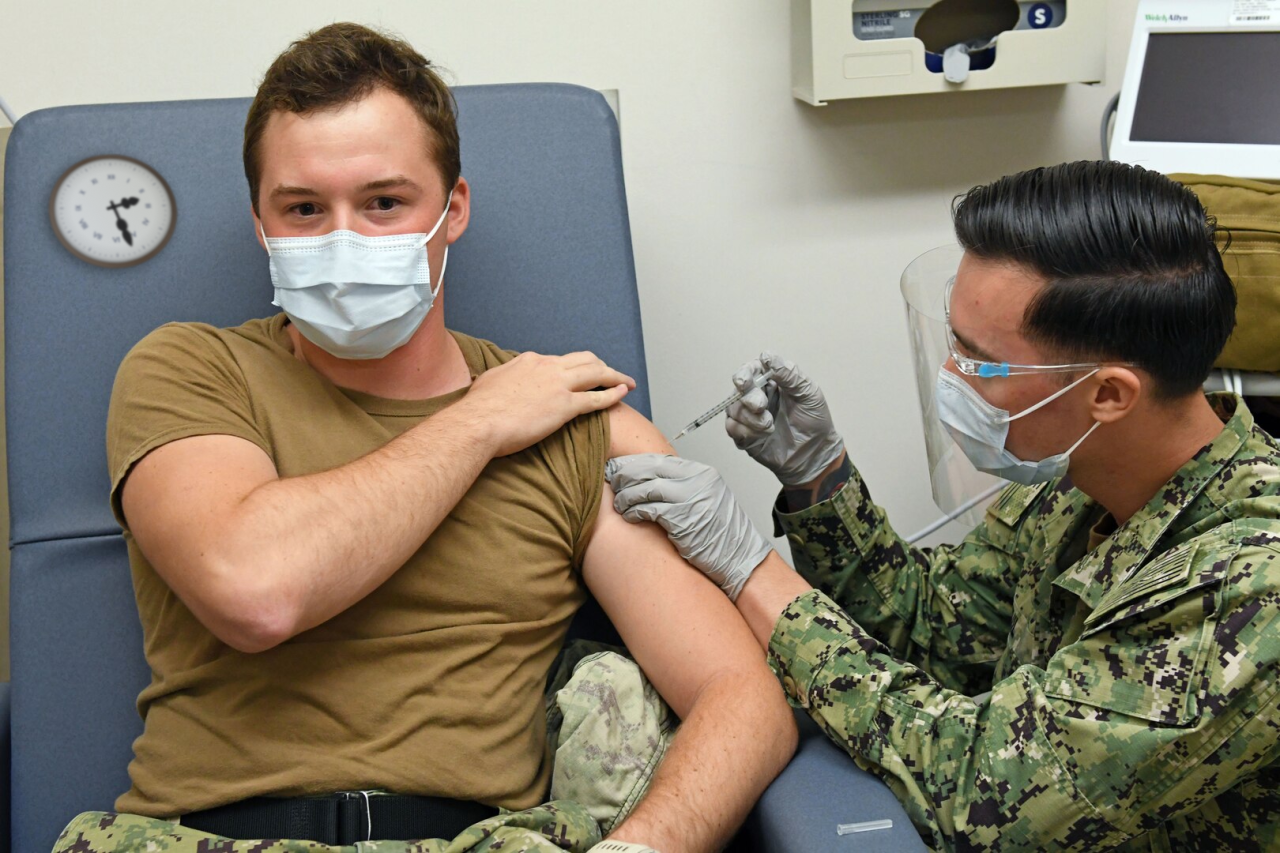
h=2 m=27
